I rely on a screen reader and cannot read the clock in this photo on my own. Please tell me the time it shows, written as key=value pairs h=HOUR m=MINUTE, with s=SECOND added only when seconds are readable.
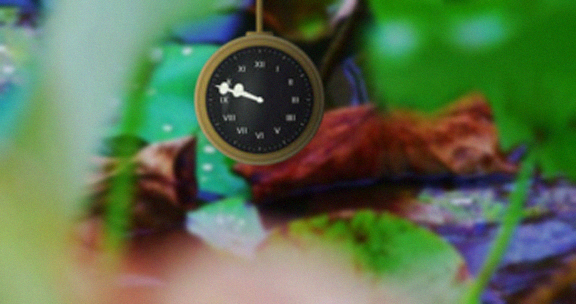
h=9 m=48
